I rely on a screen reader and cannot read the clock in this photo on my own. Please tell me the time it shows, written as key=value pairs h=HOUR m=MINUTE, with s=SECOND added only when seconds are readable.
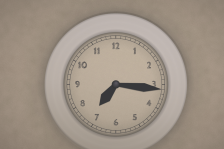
h=7 m=16
